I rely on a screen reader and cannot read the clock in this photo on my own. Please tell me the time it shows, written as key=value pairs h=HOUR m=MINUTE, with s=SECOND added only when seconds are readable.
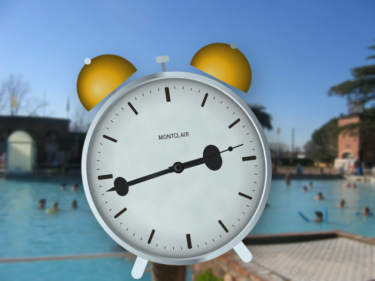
h=2 m=43 s=13
